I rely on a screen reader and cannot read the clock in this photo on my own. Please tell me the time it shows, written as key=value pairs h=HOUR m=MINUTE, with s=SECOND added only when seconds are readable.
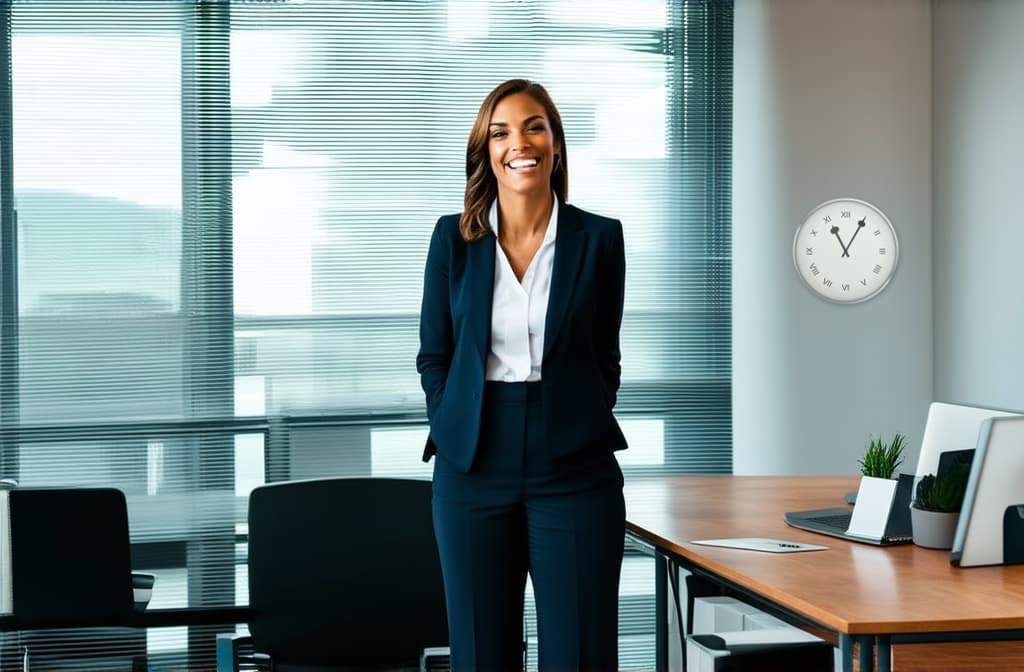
h=11 m=5
